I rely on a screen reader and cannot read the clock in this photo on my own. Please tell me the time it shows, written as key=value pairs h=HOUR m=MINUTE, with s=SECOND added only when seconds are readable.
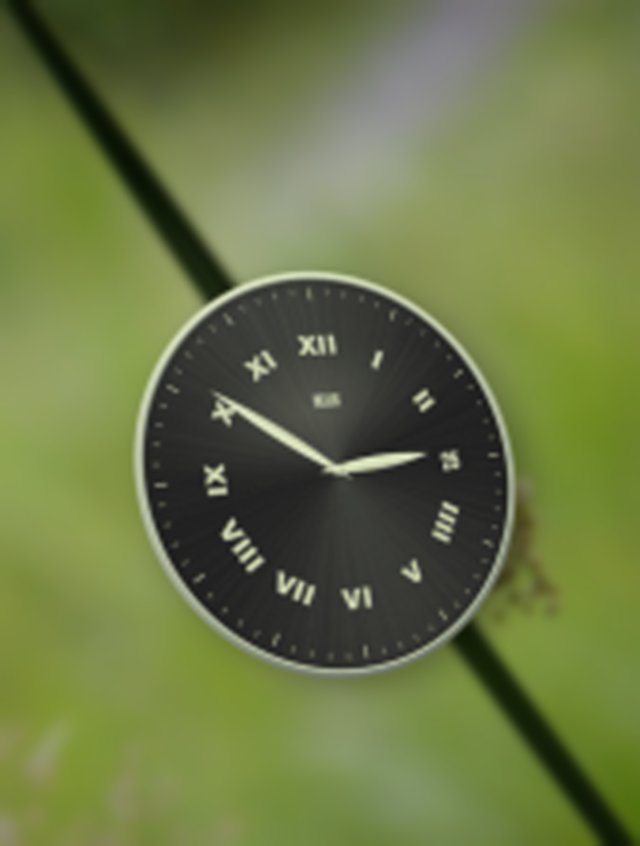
h=2 m=51
